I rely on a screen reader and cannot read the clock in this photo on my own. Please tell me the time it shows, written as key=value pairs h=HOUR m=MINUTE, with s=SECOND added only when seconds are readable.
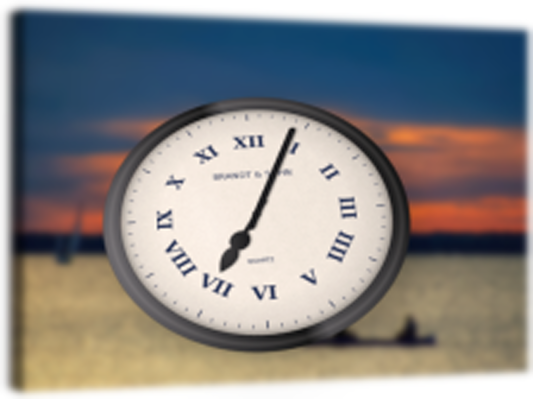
h=7 m=4
